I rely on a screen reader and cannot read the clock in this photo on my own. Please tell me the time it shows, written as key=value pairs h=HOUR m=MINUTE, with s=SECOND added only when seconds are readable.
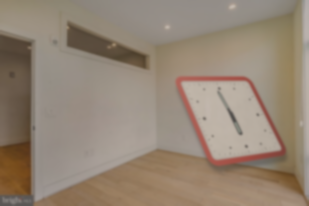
h=5 m=59
